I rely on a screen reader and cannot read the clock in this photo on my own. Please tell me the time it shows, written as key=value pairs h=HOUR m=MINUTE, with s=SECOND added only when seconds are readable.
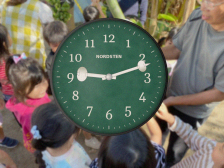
h=9 m=12
